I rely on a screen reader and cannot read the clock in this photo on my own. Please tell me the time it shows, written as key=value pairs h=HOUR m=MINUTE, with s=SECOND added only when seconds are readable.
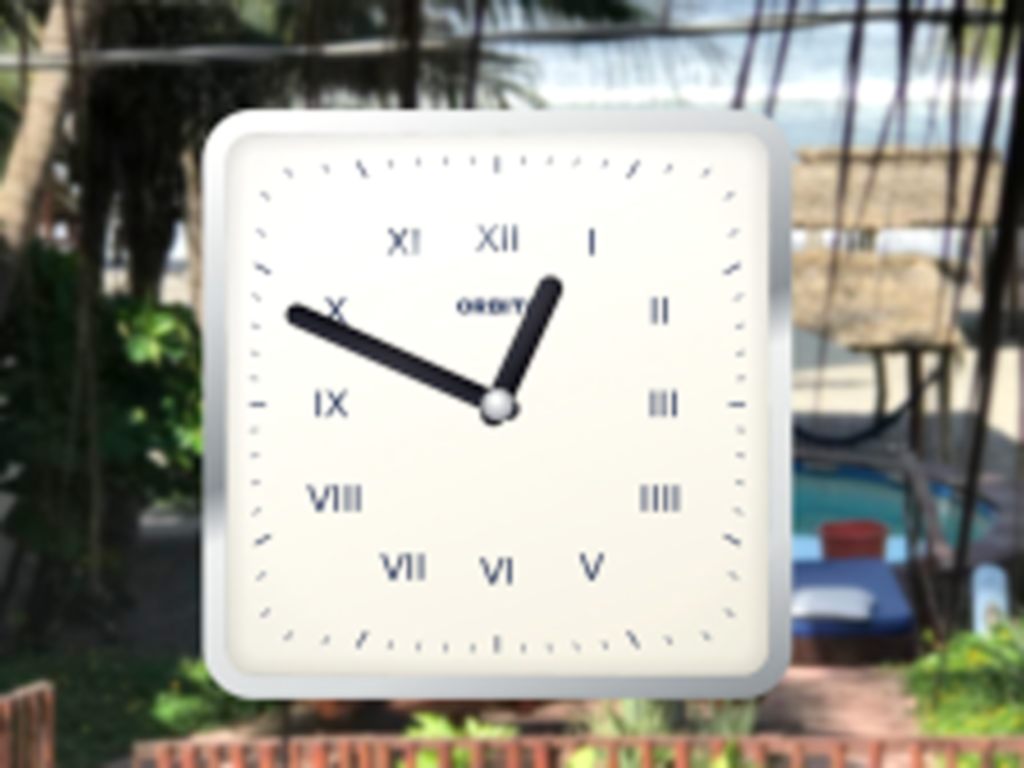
h=12 m=49
